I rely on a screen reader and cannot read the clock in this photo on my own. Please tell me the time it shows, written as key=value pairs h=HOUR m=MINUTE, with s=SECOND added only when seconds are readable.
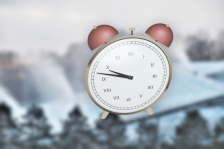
h=9 m=47
